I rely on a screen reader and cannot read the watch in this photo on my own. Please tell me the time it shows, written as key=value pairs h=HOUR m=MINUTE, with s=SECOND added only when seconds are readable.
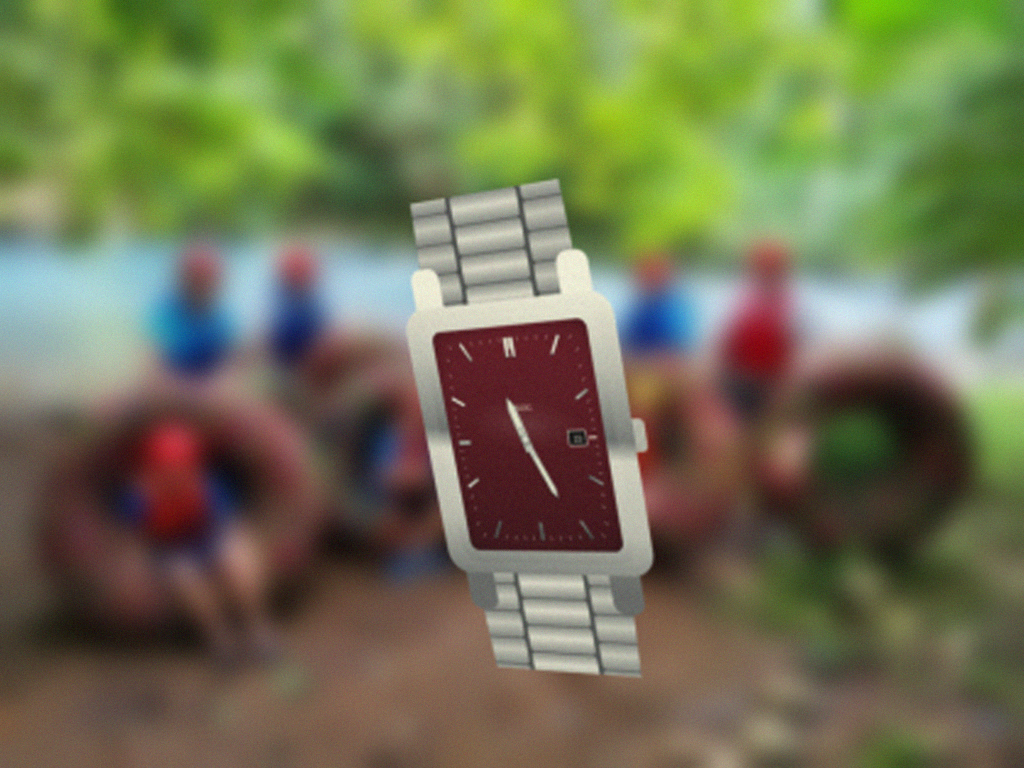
h=11 m=26
